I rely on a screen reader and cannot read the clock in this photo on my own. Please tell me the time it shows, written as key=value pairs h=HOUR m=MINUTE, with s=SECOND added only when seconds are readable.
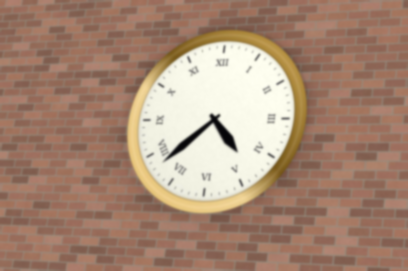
h=4 m=38
